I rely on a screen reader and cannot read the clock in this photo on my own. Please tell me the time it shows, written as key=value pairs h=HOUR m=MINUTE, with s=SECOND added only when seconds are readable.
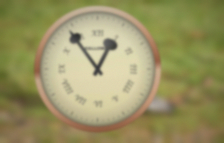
h=12 m=54
